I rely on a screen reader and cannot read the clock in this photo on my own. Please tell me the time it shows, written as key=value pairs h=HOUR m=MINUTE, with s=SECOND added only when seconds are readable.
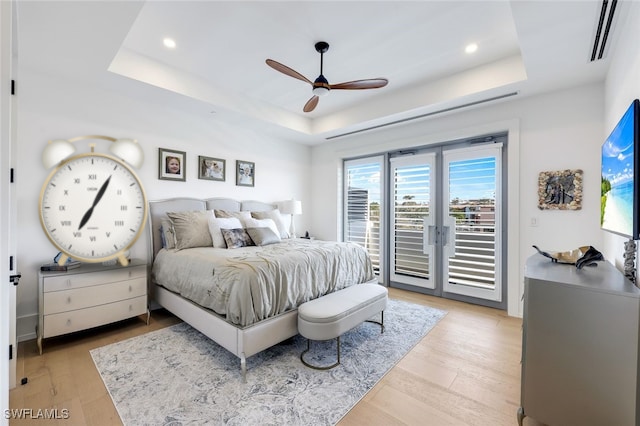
h=7 m=5
